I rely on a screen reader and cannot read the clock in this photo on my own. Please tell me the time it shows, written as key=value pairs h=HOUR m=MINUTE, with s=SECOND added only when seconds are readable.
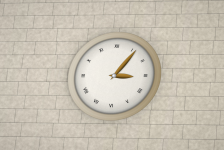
h=3 m=6
